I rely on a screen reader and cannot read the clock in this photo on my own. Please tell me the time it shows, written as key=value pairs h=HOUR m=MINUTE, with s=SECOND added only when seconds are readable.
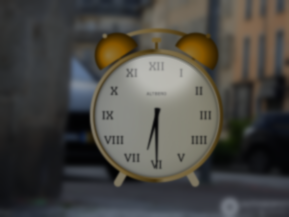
h=6 m=30
